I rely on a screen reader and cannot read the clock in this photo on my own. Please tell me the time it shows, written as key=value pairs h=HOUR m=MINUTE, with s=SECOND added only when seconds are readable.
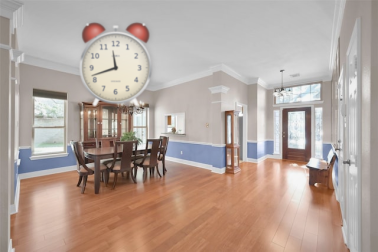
h=11 m=42
